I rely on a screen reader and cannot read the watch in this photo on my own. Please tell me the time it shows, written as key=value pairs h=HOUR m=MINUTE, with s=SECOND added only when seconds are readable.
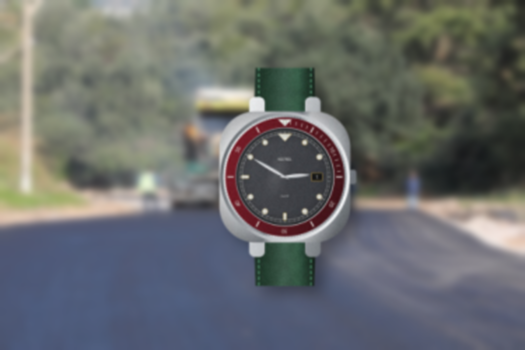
h=2 m=50
